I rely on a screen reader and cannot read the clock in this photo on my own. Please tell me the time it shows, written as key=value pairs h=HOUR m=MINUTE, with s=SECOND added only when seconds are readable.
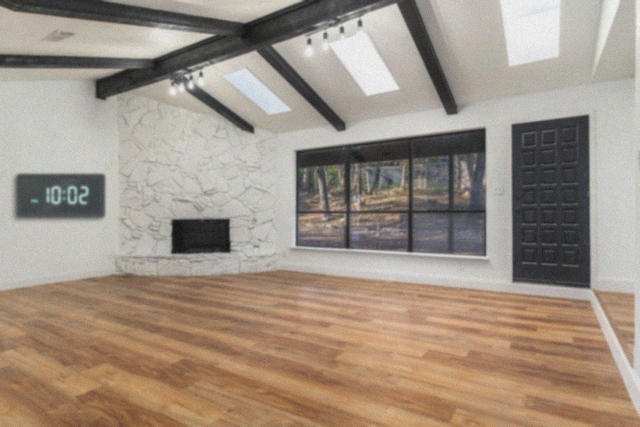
h=10 m=2
